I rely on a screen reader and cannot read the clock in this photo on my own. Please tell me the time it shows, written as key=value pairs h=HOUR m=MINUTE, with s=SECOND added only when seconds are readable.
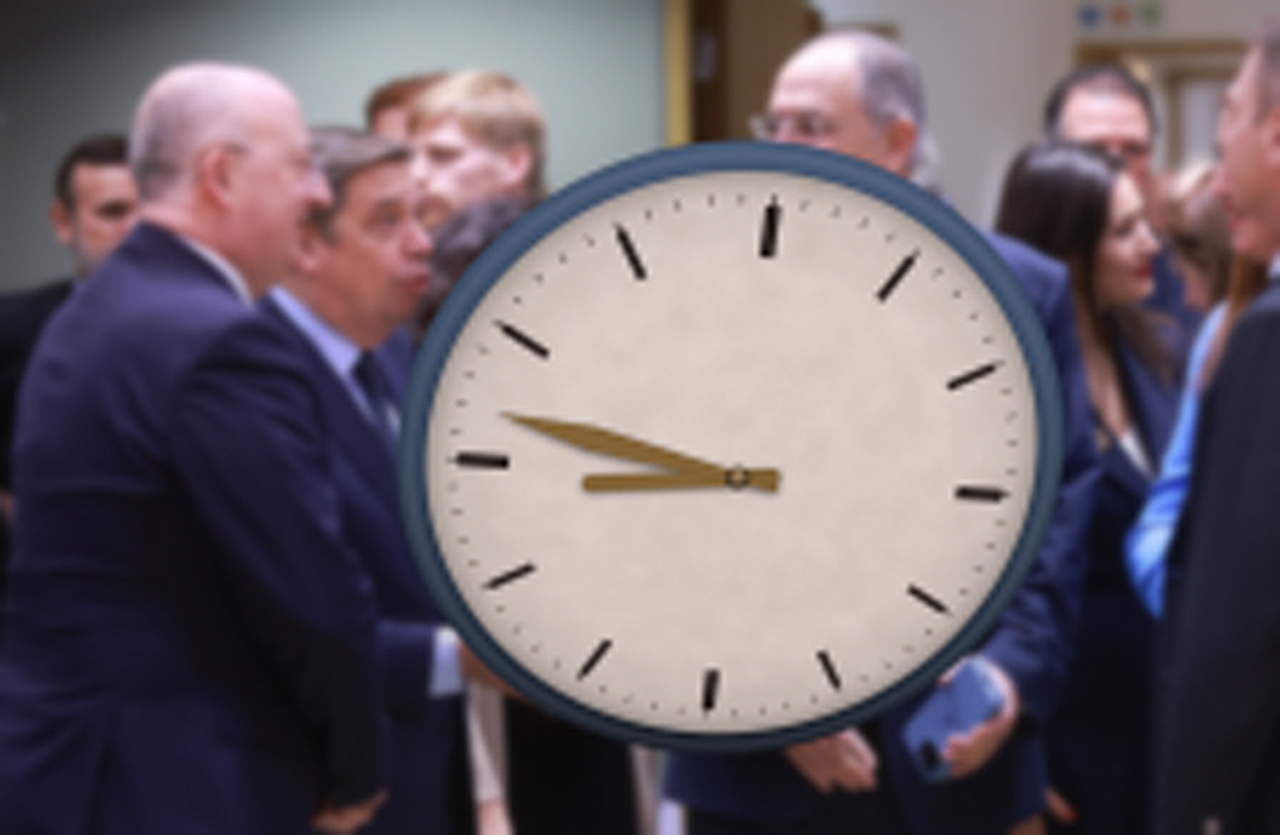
h=8 m=47
